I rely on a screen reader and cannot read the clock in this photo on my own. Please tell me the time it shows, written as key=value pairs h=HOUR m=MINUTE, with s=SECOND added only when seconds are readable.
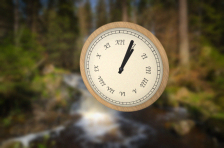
h=1 m=4
